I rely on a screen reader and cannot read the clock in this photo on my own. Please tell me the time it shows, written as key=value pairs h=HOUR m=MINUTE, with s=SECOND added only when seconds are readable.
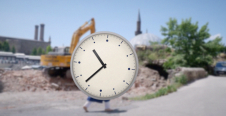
h=10 m=37
